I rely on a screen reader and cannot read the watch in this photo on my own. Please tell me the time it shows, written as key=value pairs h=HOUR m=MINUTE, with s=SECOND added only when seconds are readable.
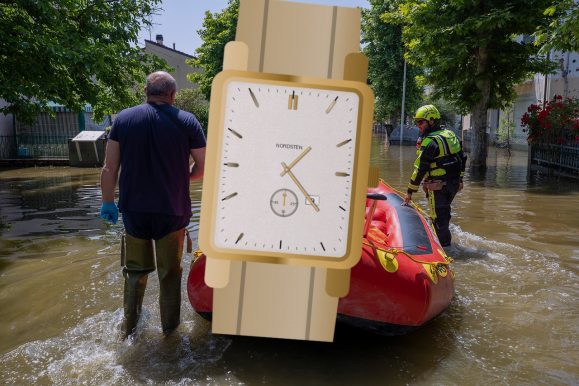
h=1 m=23
